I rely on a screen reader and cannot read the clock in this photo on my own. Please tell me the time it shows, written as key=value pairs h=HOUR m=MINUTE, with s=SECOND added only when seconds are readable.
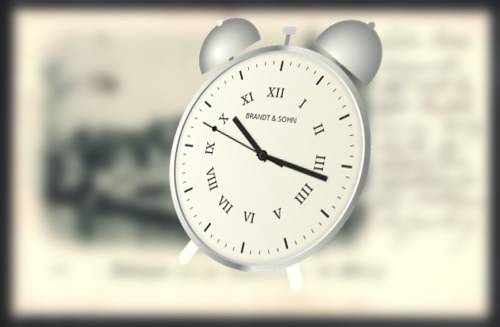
h=10 m=16 s=48
